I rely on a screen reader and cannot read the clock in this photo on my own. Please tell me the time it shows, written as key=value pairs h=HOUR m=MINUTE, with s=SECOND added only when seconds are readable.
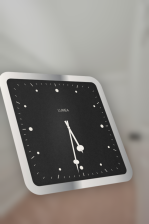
h=5 m=31
